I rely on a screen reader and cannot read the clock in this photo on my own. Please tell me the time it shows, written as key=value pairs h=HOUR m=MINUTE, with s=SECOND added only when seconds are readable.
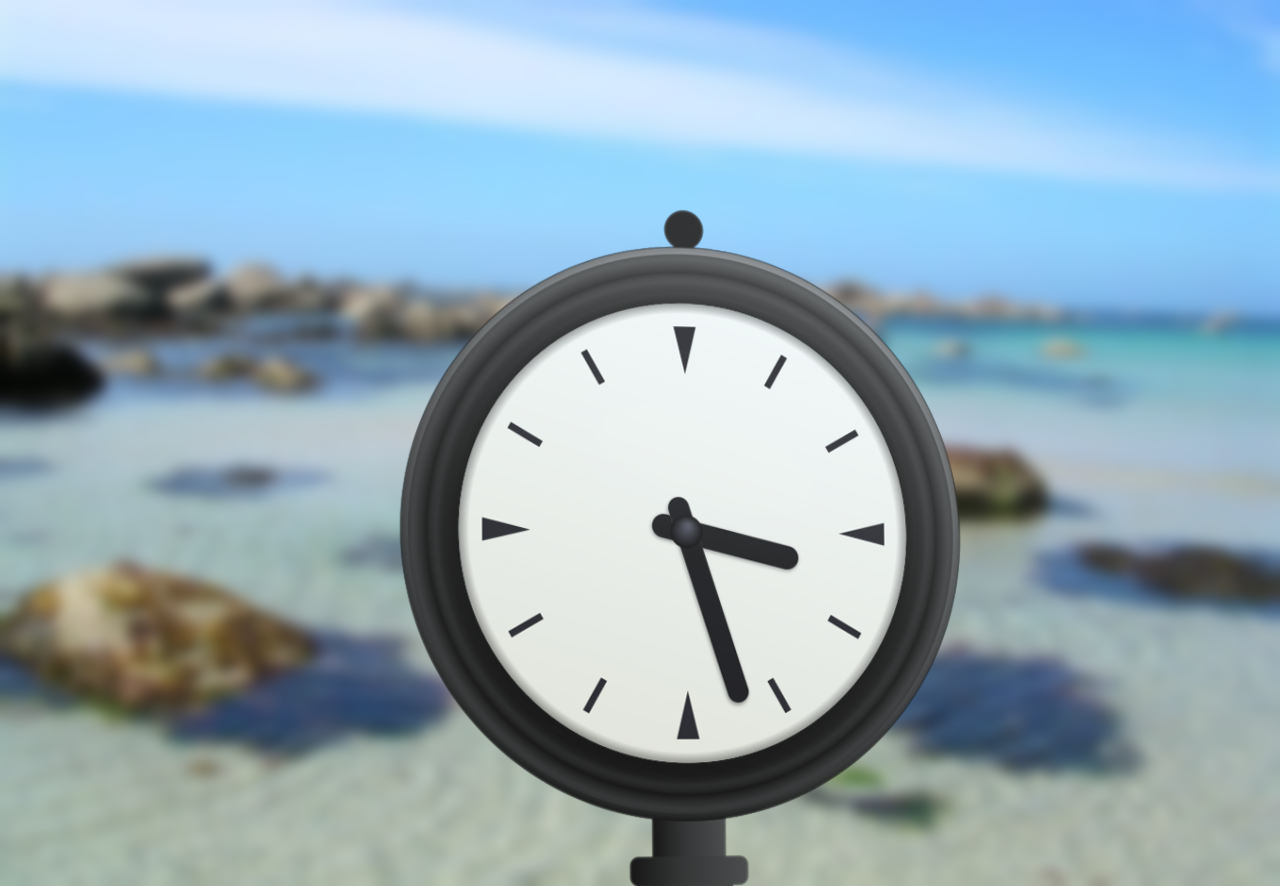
h=3 m=27
